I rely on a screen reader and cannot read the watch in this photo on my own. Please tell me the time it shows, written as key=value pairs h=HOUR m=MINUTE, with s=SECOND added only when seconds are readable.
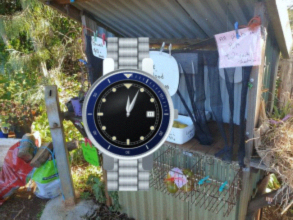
h=12 m=4
